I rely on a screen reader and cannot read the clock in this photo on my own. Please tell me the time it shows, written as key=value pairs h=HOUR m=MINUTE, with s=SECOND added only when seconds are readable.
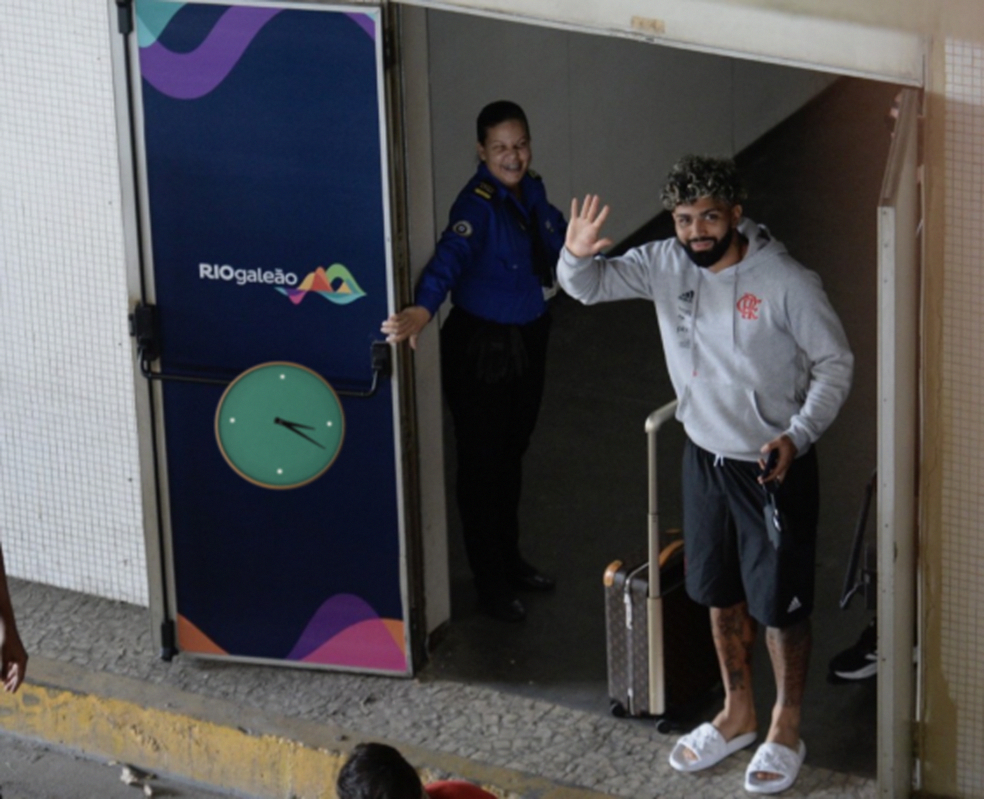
h=3 m=20
